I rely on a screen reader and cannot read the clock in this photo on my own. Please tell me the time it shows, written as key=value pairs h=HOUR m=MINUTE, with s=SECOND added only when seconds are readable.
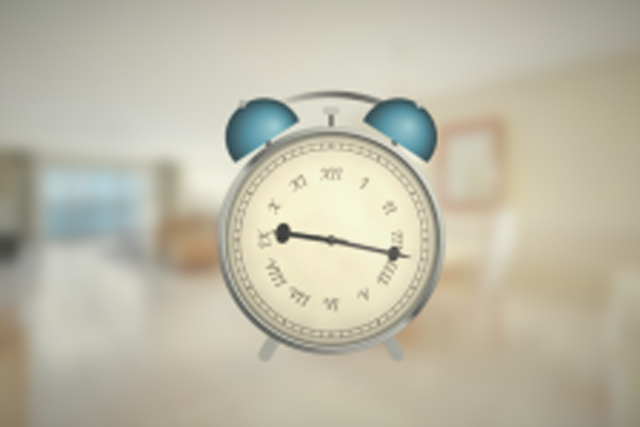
h=9 m=17
